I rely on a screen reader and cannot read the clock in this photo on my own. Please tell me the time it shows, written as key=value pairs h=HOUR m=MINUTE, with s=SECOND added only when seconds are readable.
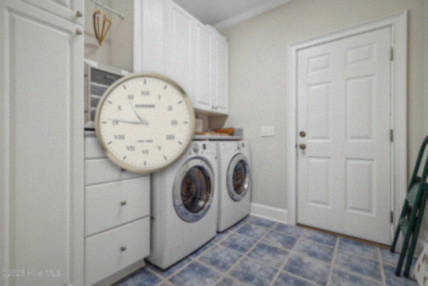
h=10 m=46
